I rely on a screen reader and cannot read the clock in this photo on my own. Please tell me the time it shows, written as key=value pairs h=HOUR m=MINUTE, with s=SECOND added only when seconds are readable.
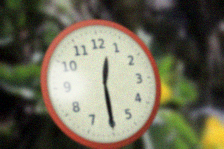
h=12 m=30
